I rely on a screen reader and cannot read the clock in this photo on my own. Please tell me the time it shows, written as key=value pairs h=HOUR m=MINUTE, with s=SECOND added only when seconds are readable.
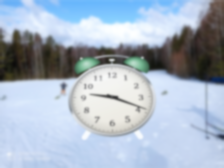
h=9 m=19
